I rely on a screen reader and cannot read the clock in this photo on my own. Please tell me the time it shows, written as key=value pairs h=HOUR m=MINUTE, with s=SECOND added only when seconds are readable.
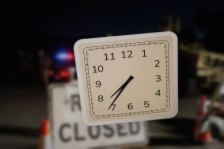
h=7 m=36
